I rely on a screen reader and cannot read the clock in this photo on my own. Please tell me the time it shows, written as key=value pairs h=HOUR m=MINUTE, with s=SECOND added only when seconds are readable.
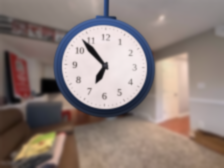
h=6 m=53
